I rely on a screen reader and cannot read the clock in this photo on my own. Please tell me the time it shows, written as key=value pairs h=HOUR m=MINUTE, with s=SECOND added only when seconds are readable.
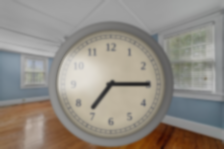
h=7 m=15
